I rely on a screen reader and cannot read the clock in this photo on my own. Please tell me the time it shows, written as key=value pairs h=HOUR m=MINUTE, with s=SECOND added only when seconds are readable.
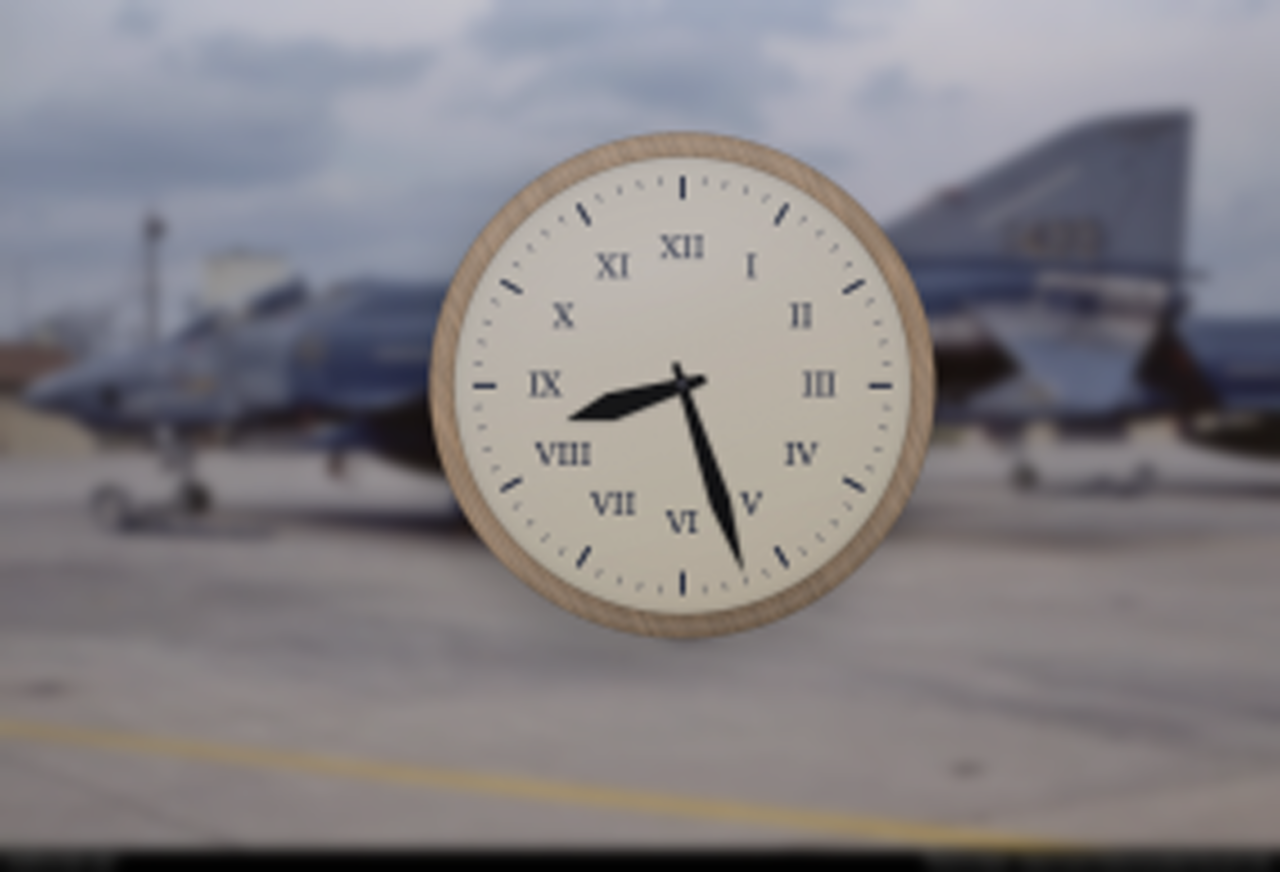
h=8 m=27
